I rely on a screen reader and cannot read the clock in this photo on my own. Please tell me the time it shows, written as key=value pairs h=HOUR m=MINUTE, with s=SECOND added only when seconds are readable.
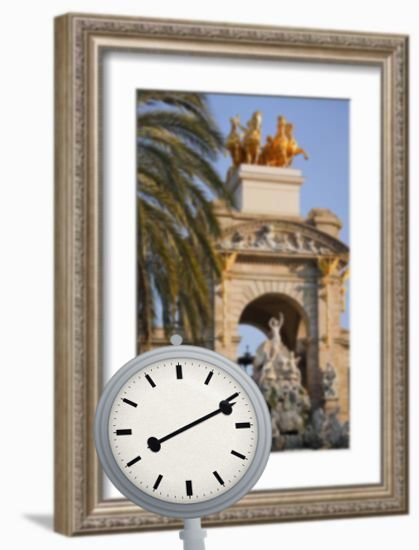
h=8 m=11
